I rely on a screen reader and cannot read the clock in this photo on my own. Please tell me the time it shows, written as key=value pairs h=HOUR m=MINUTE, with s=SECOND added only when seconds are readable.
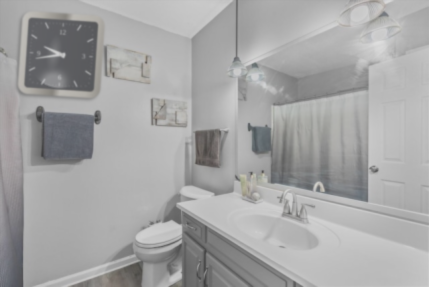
h=9 m=43
